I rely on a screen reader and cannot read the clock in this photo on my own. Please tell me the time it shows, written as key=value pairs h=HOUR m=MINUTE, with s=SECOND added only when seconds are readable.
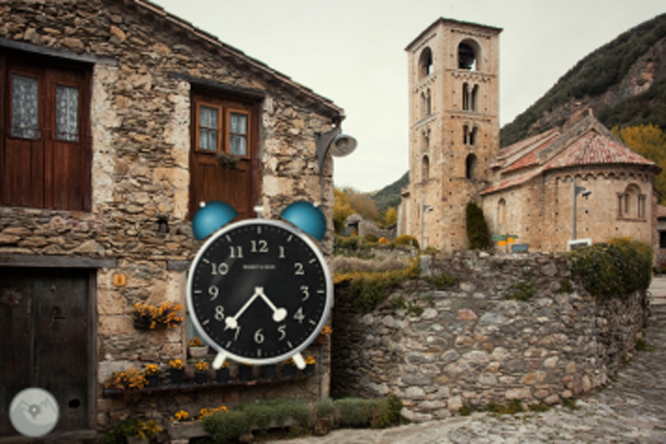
h=4 m=37
